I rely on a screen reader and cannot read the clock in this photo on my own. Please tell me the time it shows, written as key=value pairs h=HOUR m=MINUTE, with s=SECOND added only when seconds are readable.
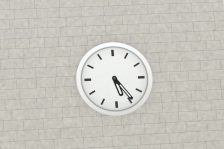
h=5 m=24
